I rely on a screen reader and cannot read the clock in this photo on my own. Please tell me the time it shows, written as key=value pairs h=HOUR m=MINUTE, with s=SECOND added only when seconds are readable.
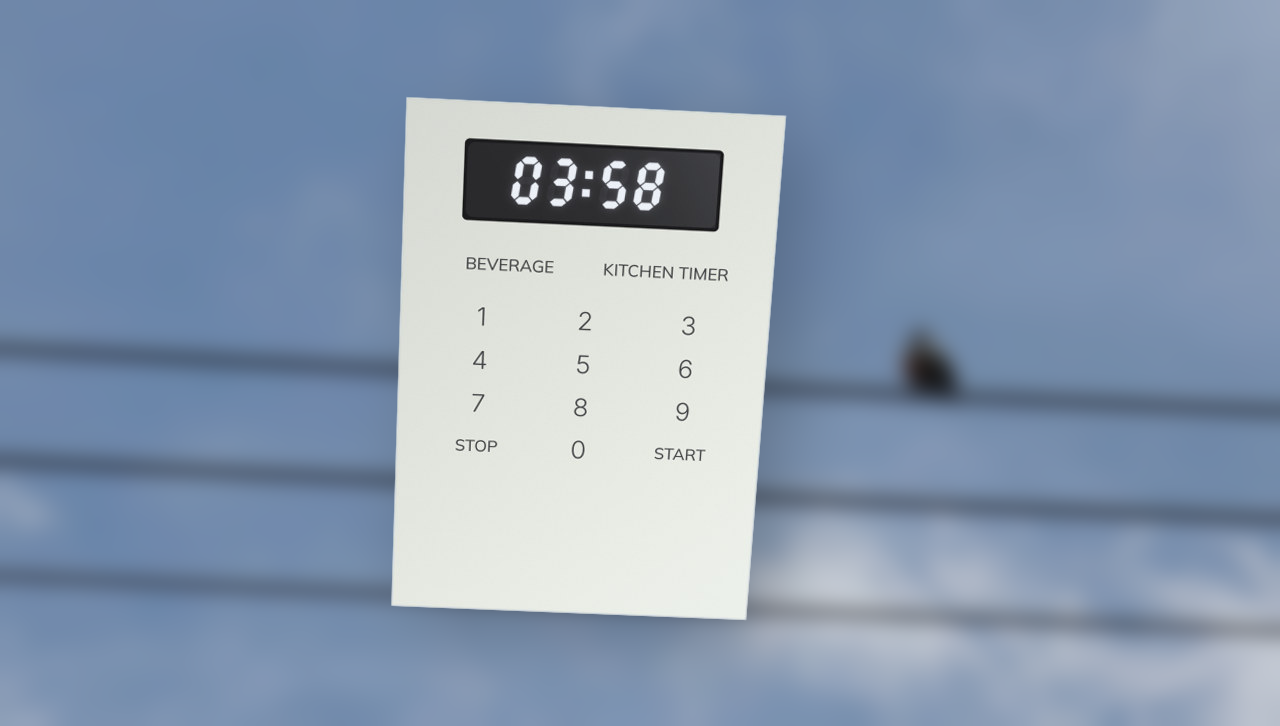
h=3 m=58
